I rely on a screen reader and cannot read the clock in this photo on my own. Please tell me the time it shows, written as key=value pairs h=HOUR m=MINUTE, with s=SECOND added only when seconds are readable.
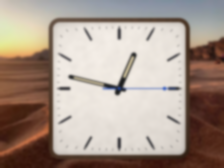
h=12 m=47 s=15
